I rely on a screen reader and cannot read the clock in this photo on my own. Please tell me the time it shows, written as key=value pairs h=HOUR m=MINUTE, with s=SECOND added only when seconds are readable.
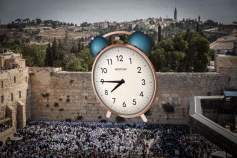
h=7 m=45
